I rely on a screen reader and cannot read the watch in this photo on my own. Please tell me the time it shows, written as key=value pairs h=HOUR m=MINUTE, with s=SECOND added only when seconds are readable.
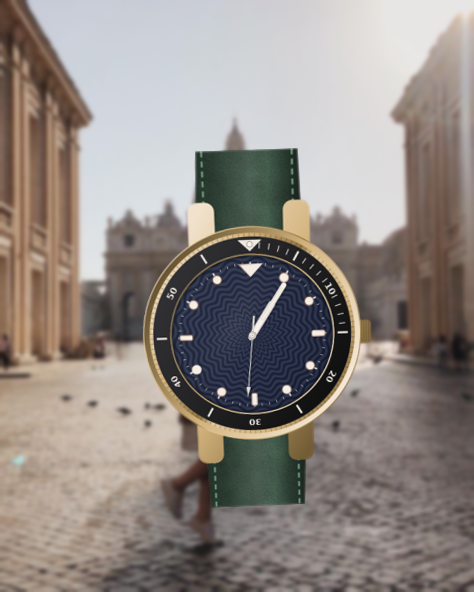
h=1 m=5 s=31
